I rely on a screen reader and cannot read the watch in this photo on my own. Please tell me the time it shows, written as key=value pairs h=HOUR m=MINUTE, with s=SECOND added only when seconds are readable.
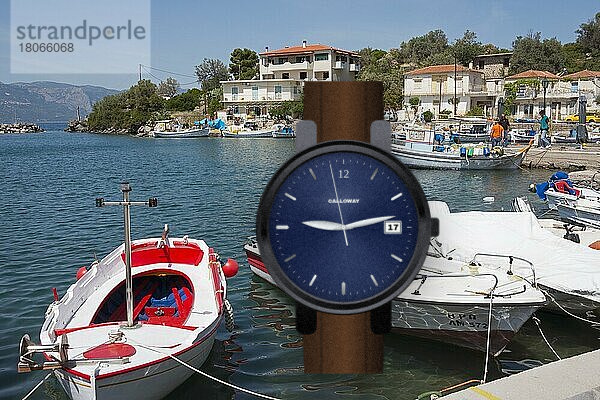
h=9 m=12 s=58
